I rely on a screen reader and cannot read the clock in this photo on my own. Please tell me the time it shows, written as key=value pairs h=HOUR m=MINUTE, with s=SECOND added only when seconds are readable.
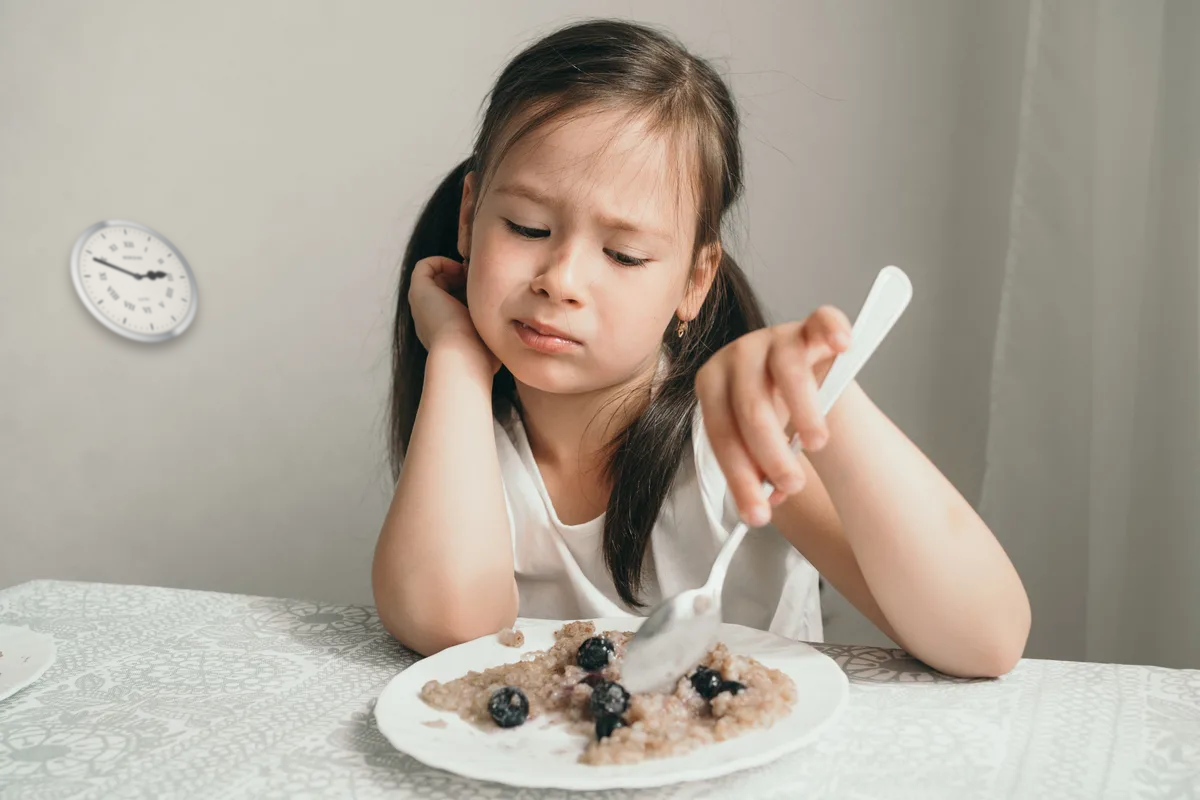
h=2 m=49
